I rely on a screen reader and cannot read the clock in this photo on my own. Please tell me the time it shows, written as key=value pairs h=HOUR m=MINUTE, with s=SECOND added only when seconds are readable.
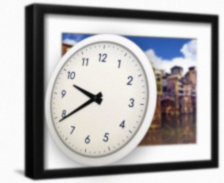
h=9 m=39
